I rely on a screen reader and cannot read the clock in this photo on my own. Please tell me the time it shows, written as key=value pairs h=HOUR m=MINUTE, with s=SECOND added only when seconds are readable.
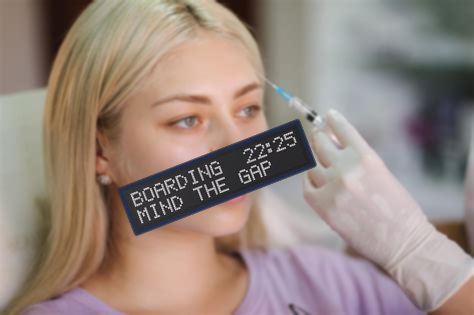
h=22 m=25
